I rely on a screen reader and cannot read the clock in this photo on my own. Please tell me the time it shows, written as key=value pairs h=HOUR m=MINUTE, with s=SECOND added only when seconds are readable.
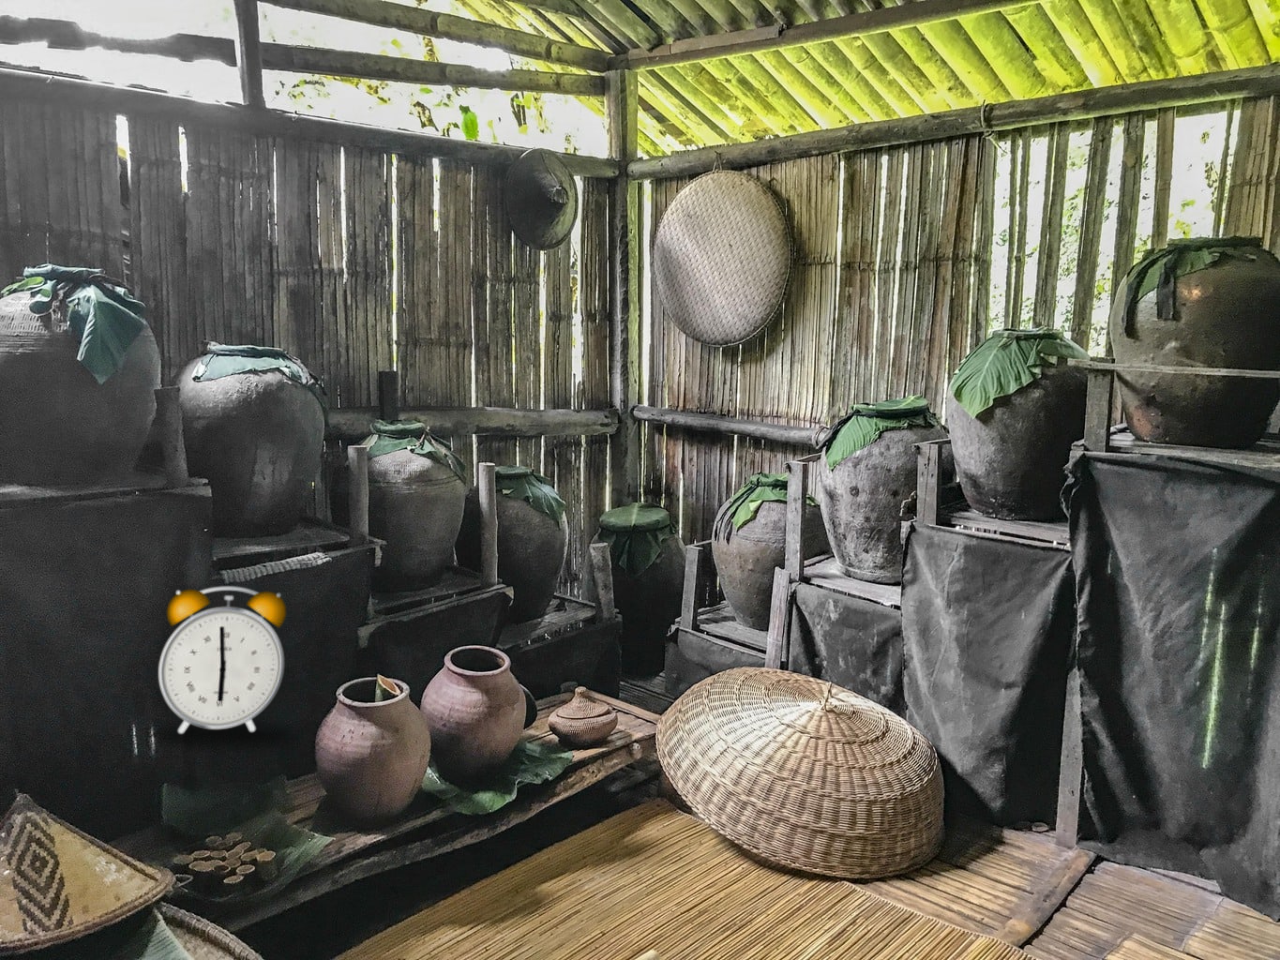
h=5 m=59
